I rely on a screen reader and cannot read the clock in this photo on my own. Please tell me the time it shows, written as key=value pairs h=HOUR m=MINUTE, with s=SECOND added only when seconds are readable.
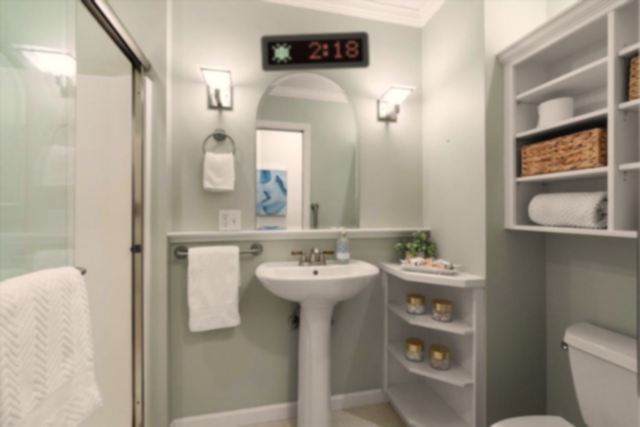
h=2 m=18
